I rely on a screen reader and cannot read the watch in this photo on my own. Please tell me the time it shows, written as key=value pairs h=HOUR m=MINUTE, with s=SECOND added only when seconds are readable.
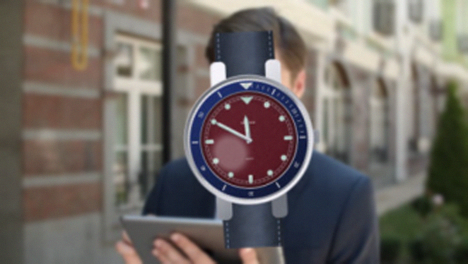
h=11 m=50
